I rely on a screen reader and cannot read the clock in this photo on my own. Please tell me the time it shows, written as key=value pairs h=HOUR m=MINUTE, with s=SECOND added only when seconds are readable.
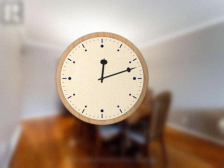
h=12 m=12
